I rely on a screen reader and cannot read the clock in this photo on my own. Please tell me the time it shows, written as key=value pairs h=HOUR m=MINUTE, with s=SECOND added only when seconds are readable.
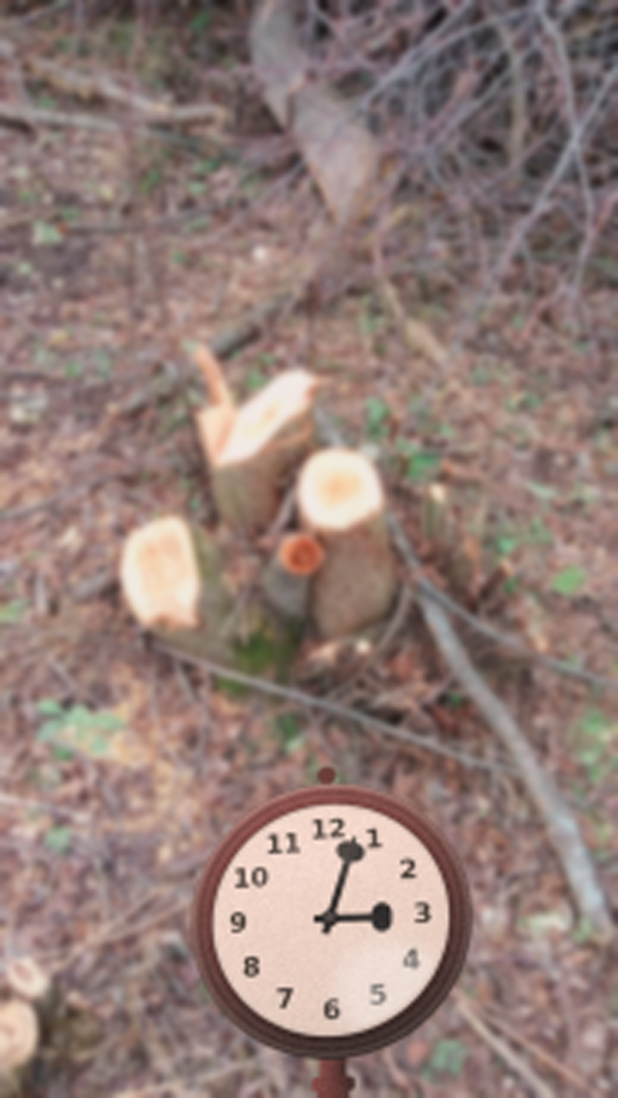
h=3 m=3
